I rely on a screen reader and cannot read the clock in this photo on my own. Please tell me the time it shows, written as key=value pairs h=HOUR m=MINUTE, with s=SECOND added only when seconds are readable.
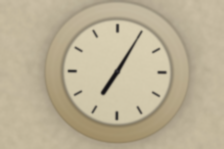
h=7 m=5
